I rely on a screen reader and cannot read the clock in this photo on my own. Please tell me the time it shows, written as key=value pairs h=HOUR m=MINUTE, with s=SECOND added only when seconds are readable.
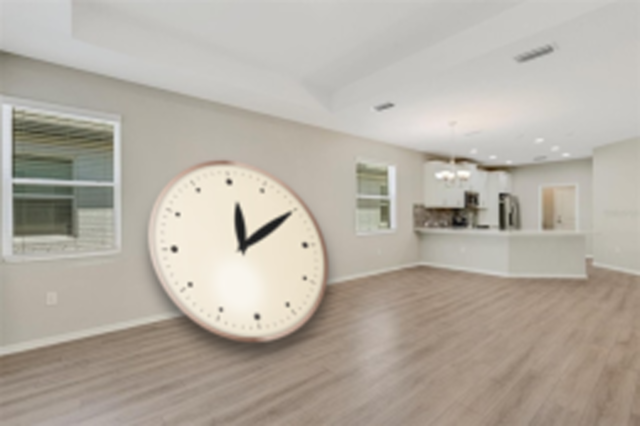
h=12 m=10
